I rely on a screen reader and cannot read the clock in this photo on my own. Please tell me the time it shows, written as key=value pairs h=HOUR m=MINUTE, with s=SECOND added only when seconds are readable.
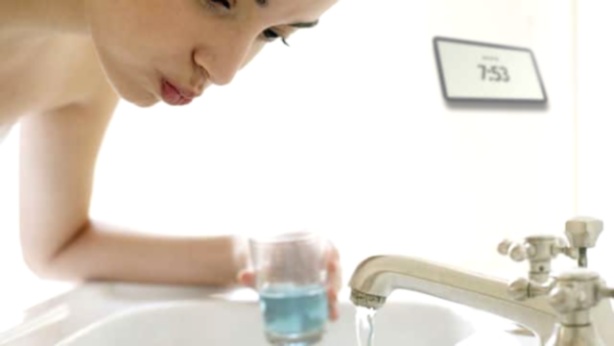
h=7 m=53
